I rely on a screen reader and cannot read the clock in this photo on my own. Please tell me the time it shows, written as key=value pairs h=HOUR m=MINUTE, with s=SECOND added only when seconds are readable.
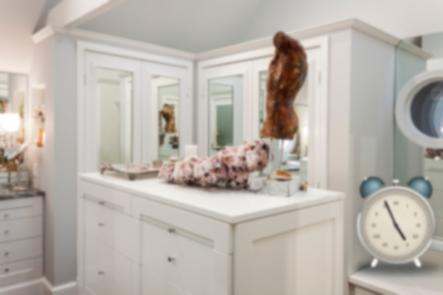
h=4 m=56
